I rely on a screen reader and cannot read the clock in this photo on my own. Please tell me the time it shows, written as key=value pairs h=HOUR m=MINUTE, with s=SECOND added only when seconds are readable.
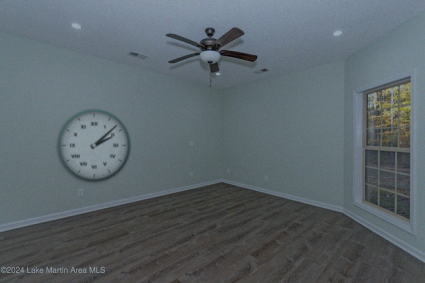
h=2 m=8
